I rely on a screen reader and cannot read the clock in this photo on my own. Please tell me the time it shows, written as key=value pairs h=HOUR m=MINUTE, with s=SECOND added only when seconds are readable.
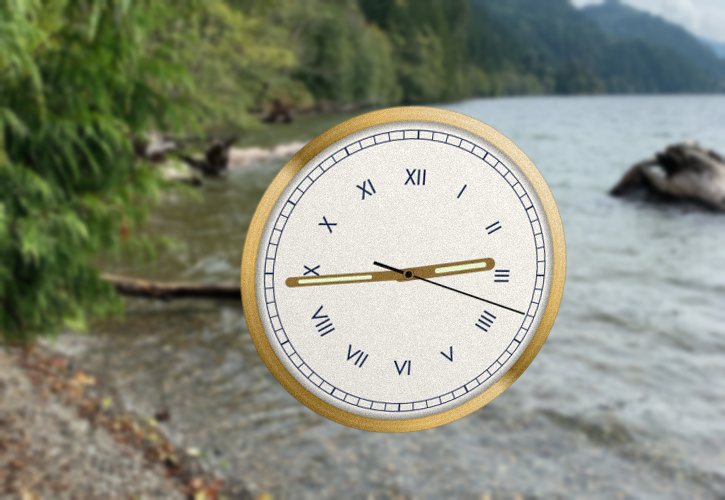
h=2 m=44 s=18
